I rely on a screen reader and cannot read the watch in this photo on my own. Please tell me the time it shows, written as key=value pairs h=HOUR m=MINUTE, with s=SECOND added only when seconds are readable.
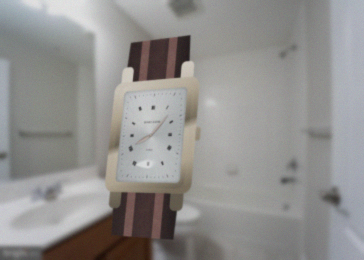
h=8 m=7
